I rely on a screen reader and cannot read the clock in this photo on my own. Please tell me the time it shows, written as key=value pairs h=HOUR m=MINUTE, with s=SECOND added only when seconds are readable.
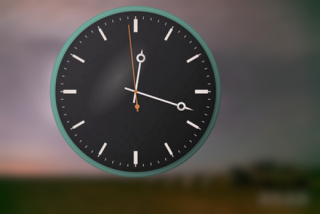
h=12 m=17 s=59
